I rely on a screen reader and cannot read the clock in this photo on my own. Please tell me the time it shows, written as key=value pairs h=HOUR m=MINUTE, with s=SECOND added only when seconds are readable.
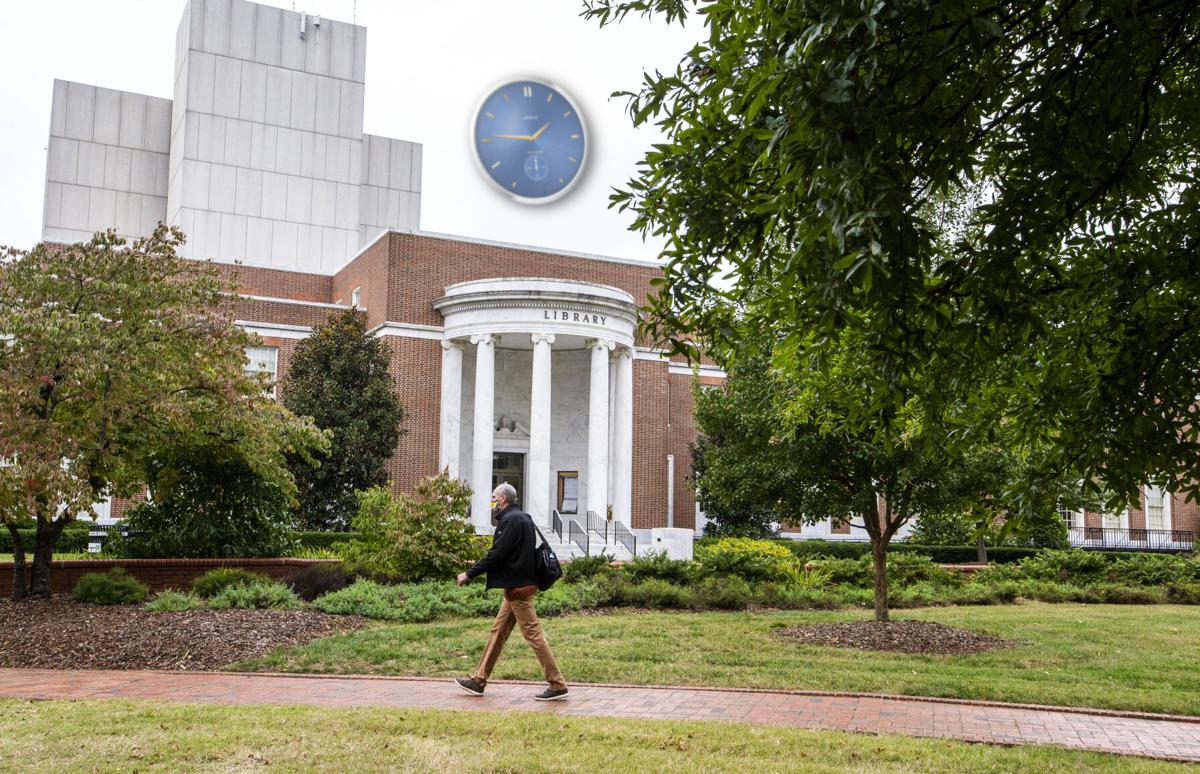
h=1 m=46
